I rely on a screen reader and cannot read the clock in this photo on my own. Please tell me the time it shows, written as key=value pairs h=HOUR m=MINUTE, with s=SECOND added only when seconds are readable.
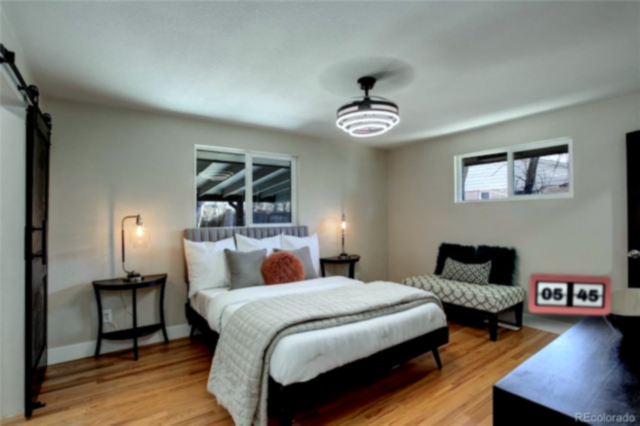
h=5 m=45
